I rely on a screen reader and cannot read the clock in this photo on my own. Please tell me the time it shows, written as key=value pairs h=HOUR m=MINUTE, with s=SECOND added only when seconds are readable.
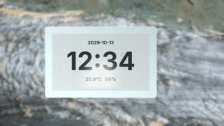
h=12 m=34
